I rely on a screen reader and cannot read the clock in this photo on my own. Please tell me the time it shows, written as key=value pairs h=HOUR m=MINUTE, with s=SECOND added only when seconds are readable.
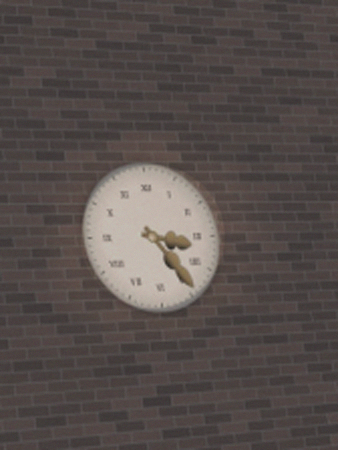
h=3 m=24
